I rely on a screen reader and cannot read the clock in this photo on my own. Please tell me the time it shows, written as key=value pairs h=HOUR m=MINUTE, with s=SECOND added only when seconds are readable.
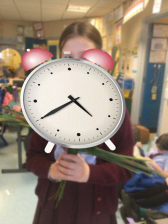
h=4 m=40
